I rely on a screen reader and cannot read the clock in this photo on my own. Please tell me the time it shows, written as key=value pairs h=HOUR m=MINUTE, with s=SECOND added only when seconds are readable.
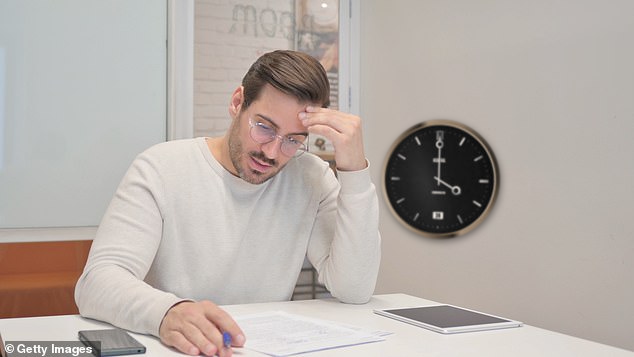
h=4 m=0
